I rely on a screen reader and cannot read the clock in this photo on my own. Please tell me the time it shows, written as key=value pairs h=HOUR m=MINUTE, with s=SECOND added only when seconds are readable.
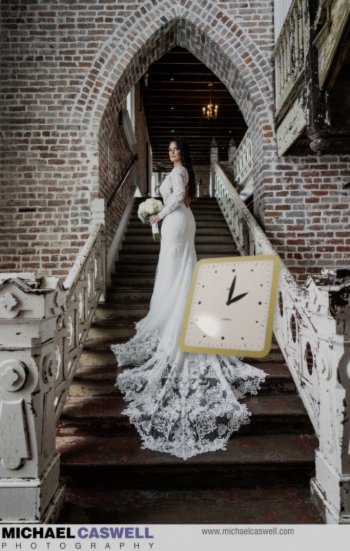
h=2 m=1
